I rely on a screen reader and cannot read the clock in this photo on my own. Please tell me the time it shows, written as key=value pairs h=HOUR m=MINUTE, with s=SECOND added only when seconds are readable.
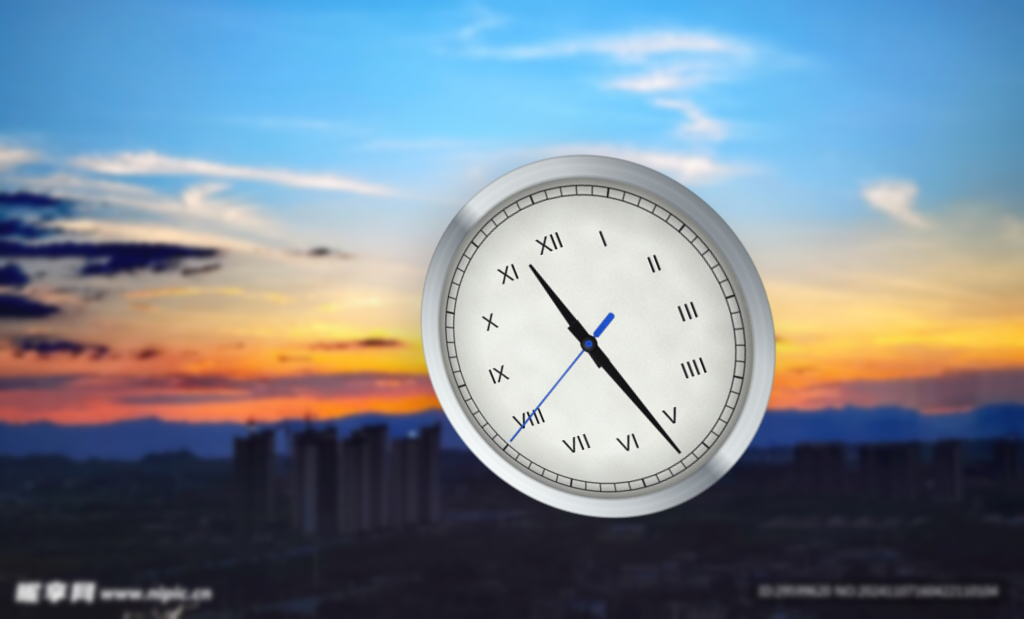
h=11 m=26 s=40
